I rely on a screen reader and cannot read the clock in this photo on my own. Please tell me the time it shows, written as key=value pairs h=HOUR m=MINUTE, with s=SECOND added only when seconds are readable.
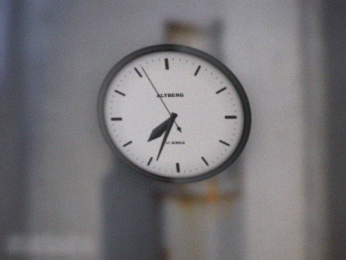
h=7 m=33 s=56
